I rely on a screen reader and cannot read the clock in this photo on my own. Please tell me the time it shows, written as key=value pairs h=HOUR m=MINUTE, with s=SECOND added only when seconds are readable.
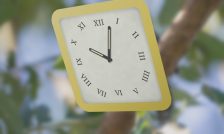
h=10 m=3
